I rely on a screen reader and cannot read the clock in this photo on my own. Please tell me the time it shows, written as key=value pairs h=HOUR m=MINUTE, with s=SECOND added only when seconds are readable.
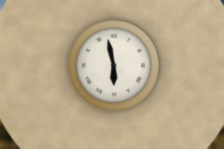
h=5 m=58
